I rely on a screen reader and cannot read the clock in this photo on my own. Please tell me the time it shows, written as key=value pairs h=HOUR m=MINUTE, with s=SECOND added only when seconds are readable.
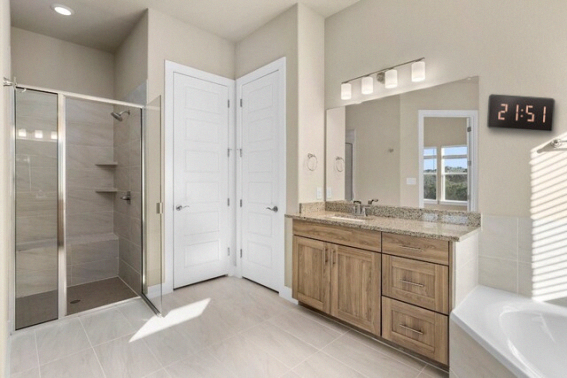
h=21 m=51
